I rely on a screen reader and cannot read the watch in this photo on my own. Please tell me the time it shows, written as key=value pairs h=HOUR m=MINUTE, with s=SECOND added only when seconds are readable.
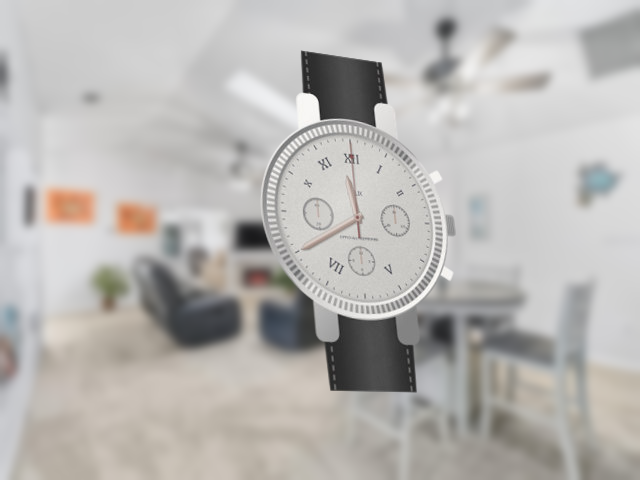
h=11 m=40
